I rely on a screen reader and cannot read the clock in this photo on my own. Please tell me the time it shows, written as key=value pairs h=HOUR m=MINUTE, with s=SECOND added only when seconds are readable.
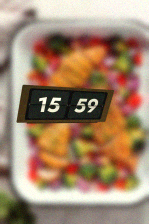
h=15 m=59
